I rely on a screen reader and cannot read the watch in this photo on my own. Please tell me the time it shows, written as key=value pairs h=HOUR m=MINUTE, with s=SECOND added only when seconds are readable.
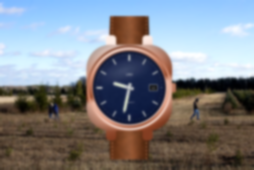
h=9 m=32
